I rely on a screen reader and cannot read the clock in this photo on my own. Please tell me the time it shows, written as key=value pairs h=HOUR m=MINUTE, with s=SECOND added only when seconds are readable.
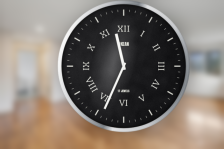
h=11 m=34
